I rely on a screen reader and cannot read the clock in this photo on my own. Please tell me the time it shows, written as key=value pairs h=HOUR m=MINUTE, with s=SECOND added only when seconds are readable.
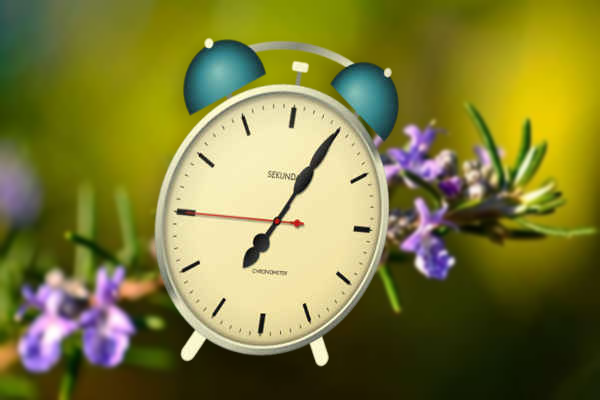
h=7 m=4 s=45
